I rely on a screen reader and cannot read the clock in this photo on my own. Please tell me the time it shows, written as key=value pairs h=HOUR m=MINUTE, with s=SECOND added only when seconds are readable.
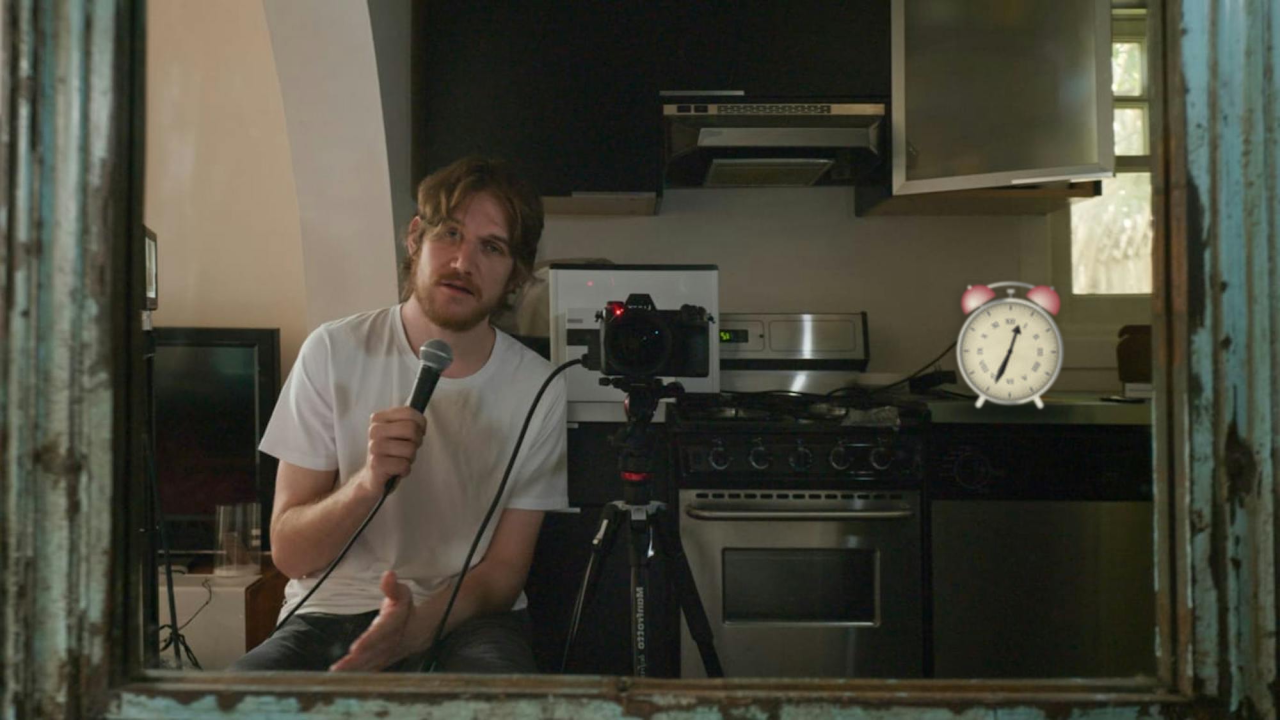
h=12 m=34
